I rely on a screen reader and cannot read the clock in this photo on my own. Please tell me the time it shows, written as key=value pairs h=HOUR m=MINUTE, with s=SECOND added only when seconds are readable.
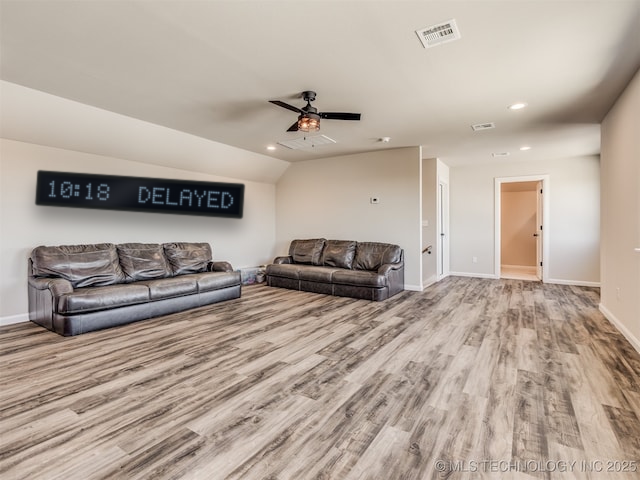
h=10 m=18
